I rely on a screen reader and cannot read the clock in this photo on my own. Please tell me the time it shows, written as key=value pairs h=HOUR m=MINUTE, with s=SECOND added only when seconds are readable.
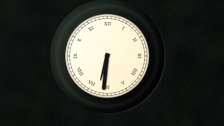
h=6 m=31
